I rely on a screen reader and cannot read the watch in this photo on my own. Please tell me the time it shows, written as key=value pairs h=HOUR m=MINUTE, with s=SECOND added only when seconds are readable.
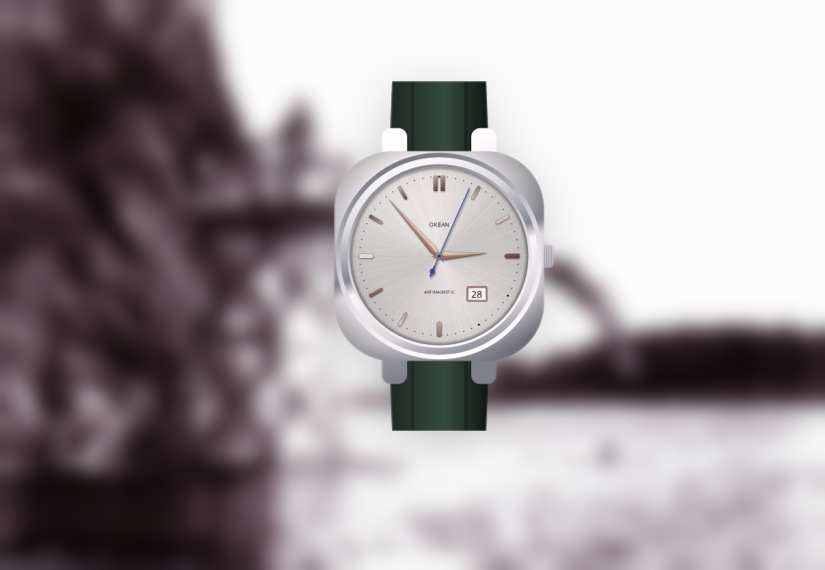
h=2 m=53 s=4
